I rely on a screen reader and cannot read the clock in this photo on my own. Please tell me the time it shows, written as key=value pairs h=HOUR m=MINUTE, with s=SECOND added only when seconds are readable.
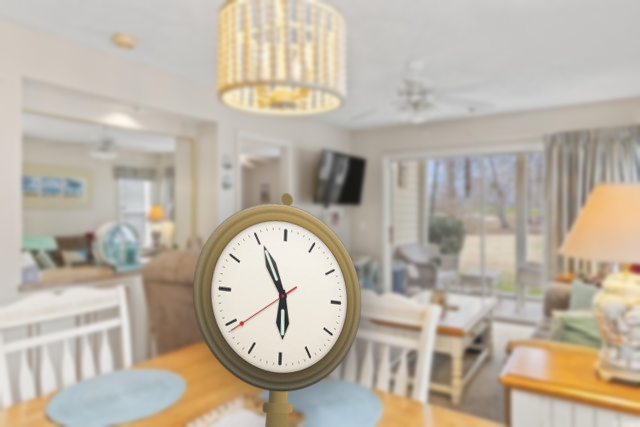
h=5 m=55 s=39
